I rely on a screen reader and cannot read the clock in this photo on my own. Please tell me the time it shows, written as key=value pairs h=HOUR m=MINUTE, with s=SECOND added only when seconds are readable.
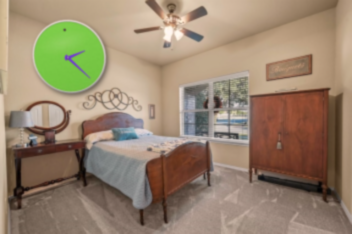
h=2 m=23
